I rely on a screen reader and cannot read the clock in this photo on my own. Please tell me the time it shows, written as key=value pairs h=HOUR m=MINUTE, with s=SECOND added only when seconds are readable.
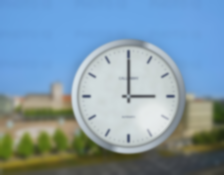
h=3 m=0
